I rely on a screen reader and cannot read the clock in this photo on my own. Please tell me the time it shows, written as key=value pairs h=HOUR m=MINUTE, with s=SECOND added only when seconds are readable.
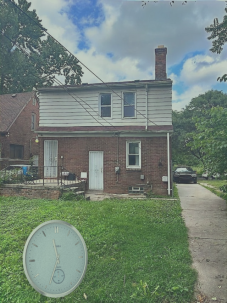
h=11 m=34
